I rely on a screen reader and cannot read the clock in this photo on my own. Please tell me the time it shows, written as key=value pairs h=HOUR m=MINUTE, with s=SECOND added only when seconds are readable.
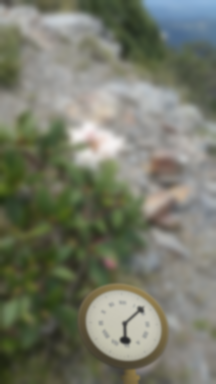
h=6 m=8
